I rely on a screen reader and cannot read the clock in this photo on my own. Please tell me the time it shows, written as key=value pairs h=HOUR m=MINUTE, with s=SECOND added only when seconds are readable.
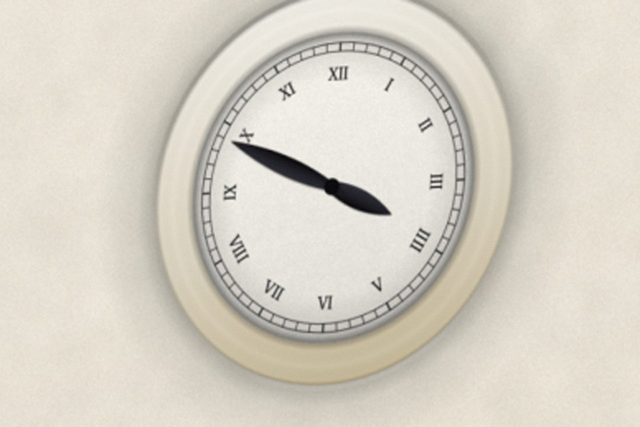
h=3 m=49
